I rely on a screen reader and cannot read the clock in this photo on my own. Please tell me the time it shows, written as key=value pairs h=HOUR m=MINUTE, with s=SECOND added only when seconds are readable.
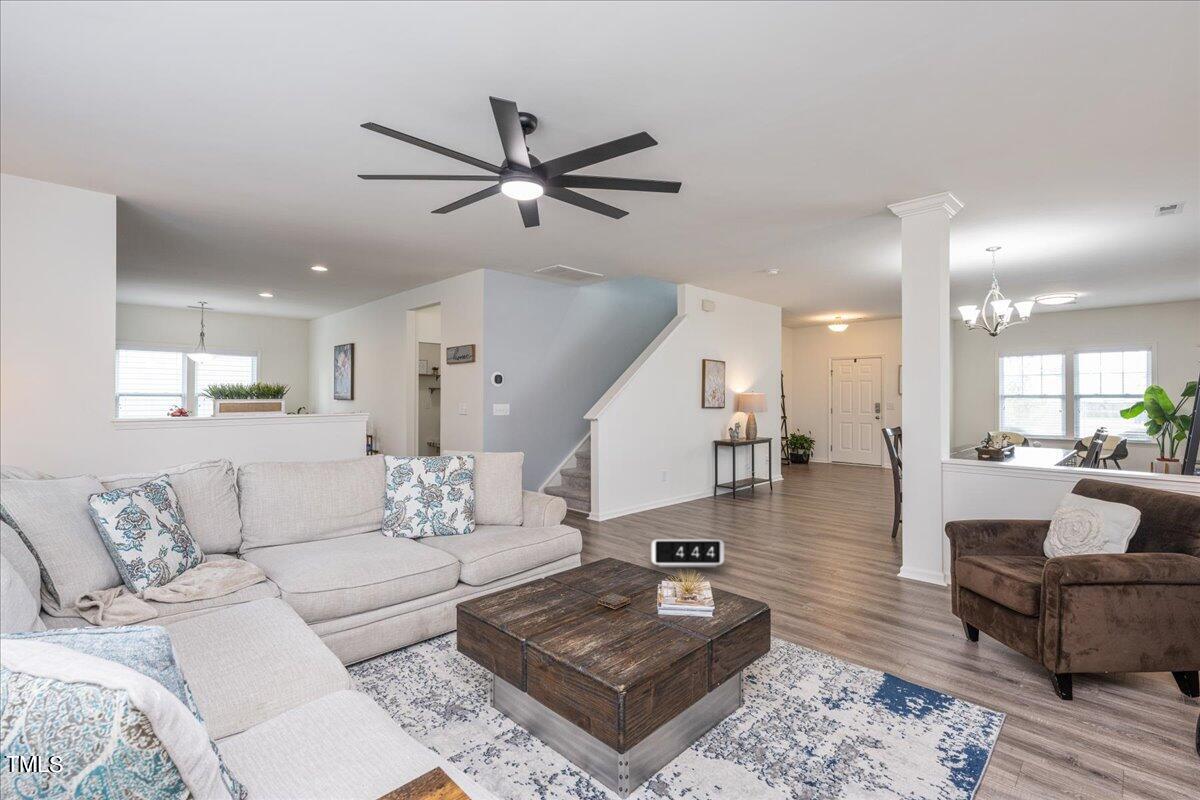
h=4 m=44
